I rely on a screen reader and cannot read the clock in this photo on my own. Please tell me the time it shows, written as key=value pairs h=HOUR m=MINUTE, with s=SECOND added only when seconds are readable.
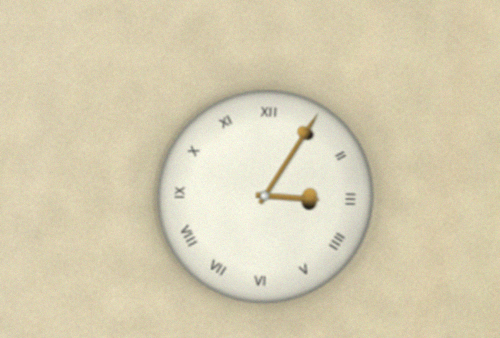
h=3 m=5
